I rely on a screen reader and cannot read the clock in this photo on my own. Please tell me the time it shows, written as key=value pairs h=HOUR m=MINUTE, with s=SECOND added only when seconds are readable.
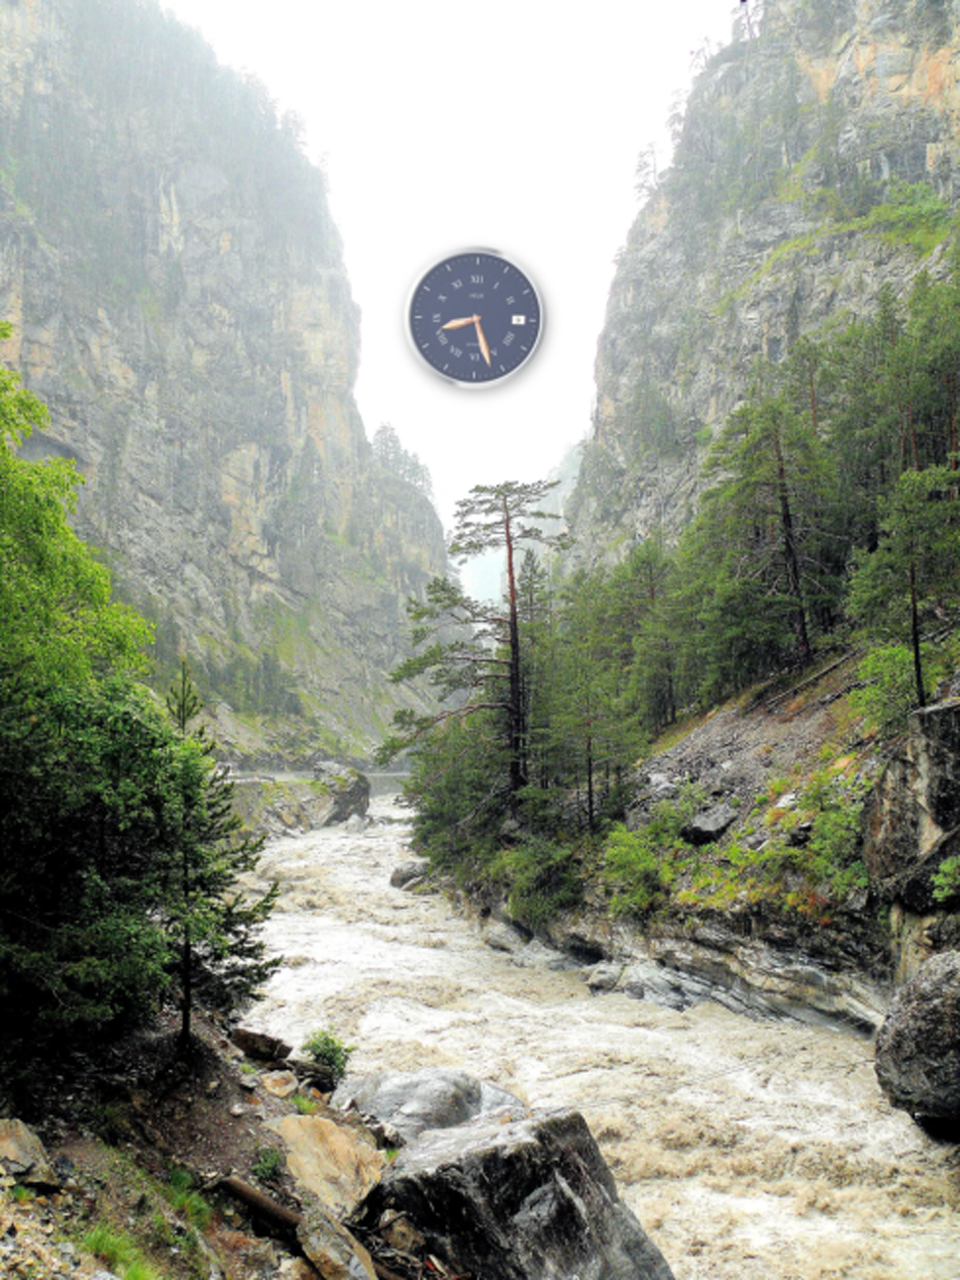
h=8 m=27
